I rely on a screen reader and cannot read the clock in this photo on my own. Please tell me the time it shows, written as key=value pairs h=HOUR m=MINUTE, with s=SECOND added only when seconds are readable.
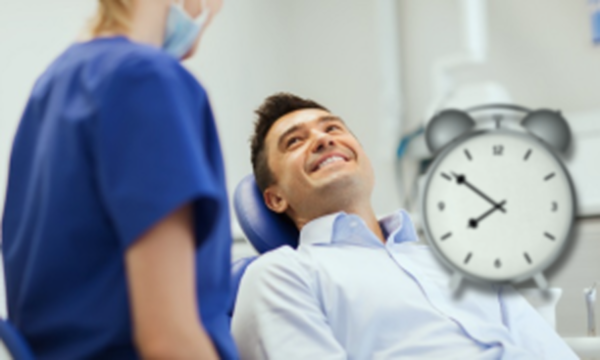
h=7 m=51
